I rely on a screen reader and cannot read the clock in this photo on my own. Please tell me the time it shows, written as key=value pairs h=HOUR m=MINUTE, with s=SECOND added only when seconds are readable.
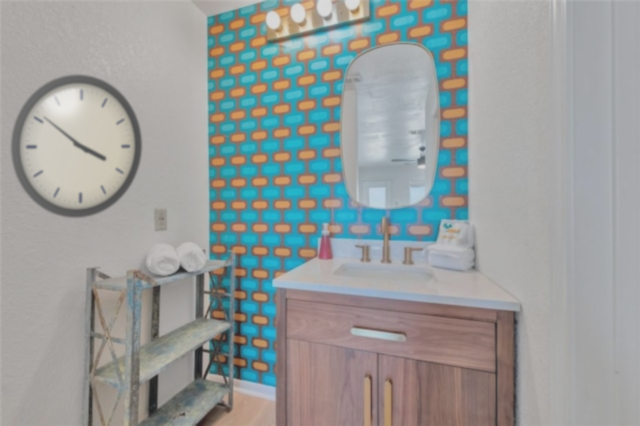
h=3 m=51
